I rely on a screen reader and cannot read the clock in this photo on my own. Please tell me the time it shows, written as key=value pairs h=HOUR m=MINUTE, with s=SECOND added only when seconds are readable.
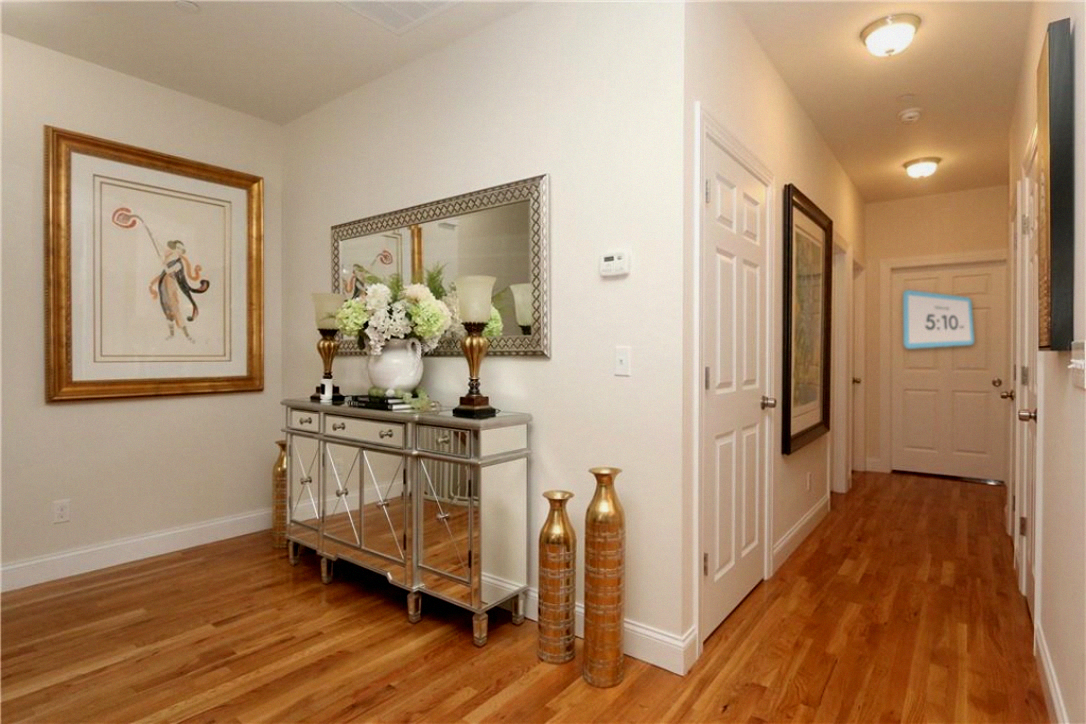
h=5 m=10
